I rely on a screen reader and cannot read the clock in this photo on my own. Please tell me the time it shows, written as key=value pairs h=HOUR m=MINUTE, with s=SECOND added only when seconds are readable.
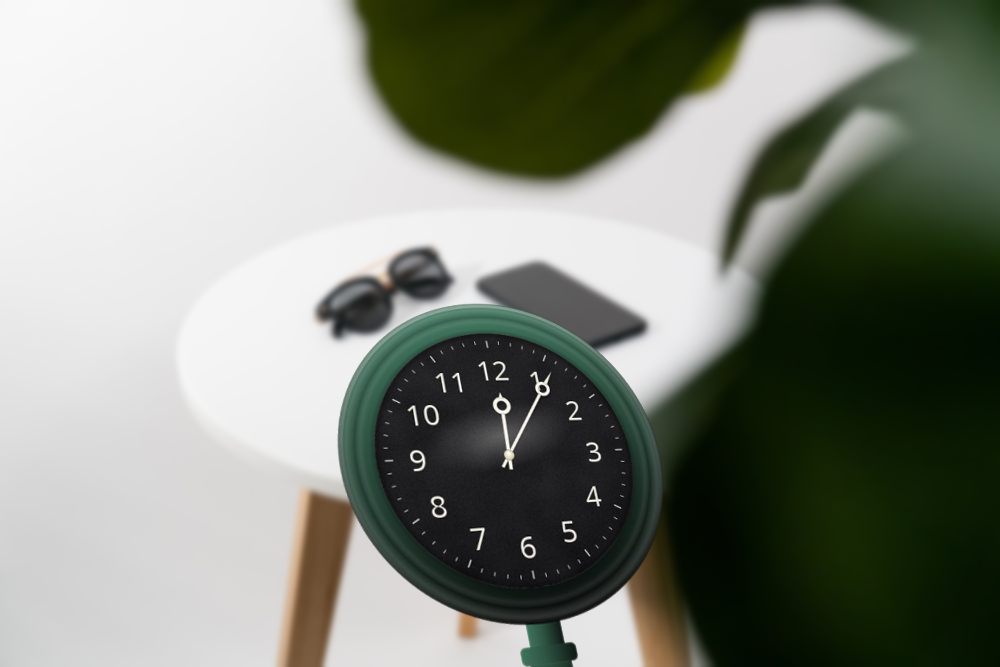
h=12 m=6
